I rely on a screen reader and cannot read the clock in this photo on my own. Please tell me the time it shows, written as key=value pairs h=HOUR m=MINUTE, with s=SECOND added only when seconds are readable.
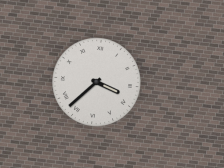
h=3 m=37
